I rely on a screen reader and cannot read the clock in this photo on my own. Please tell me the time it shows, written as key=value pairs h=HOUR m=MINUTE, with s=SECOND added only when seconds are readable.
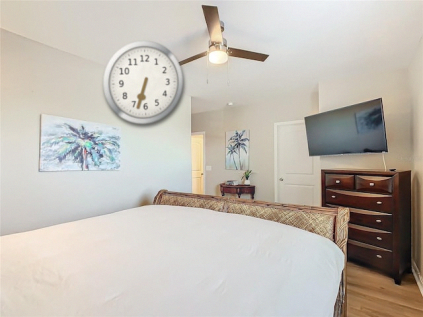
h=6 m=33
